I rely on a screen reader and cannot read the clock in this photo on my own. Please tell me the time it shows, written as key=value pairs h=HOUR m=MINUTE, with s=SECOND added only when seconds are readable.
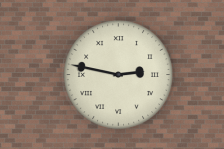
h=2 m=47
